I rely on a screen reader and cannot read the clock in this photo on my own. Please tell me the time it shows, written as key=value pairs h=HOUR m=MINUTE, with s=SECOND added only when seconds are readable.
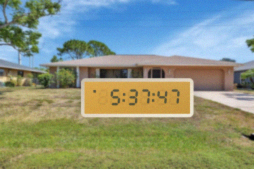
h=5 m=37 s=47
